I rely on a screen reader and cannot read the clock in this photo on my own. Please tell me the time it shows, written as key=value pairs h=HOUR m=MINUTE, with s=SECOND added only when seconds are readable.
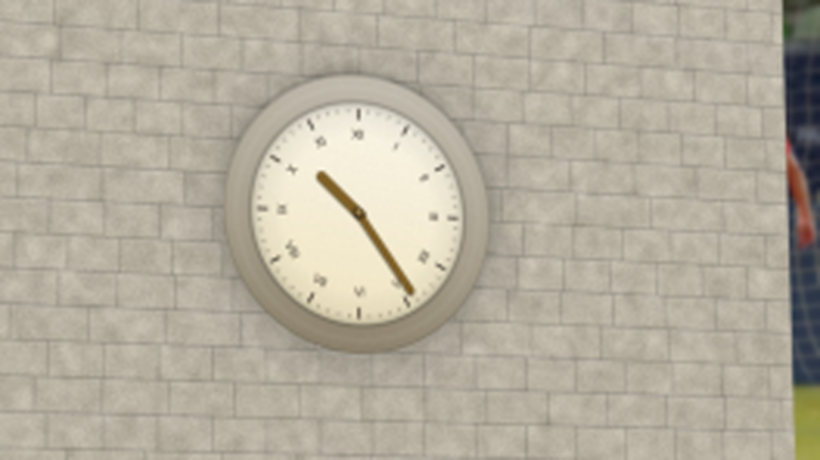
h=10 m=24
